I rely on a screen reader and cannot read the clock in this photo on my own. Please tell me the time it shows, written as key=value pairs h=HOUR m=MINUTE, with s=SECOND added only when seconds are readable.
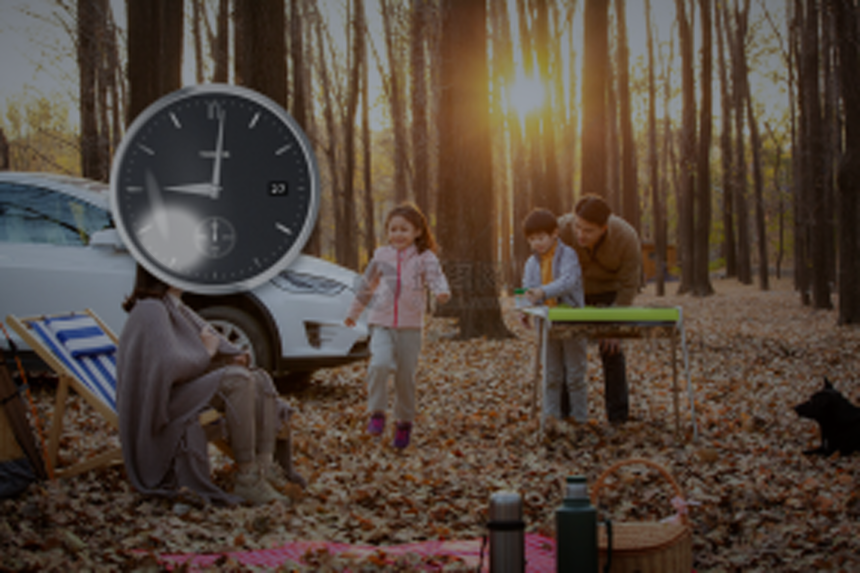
h=9 m=1
